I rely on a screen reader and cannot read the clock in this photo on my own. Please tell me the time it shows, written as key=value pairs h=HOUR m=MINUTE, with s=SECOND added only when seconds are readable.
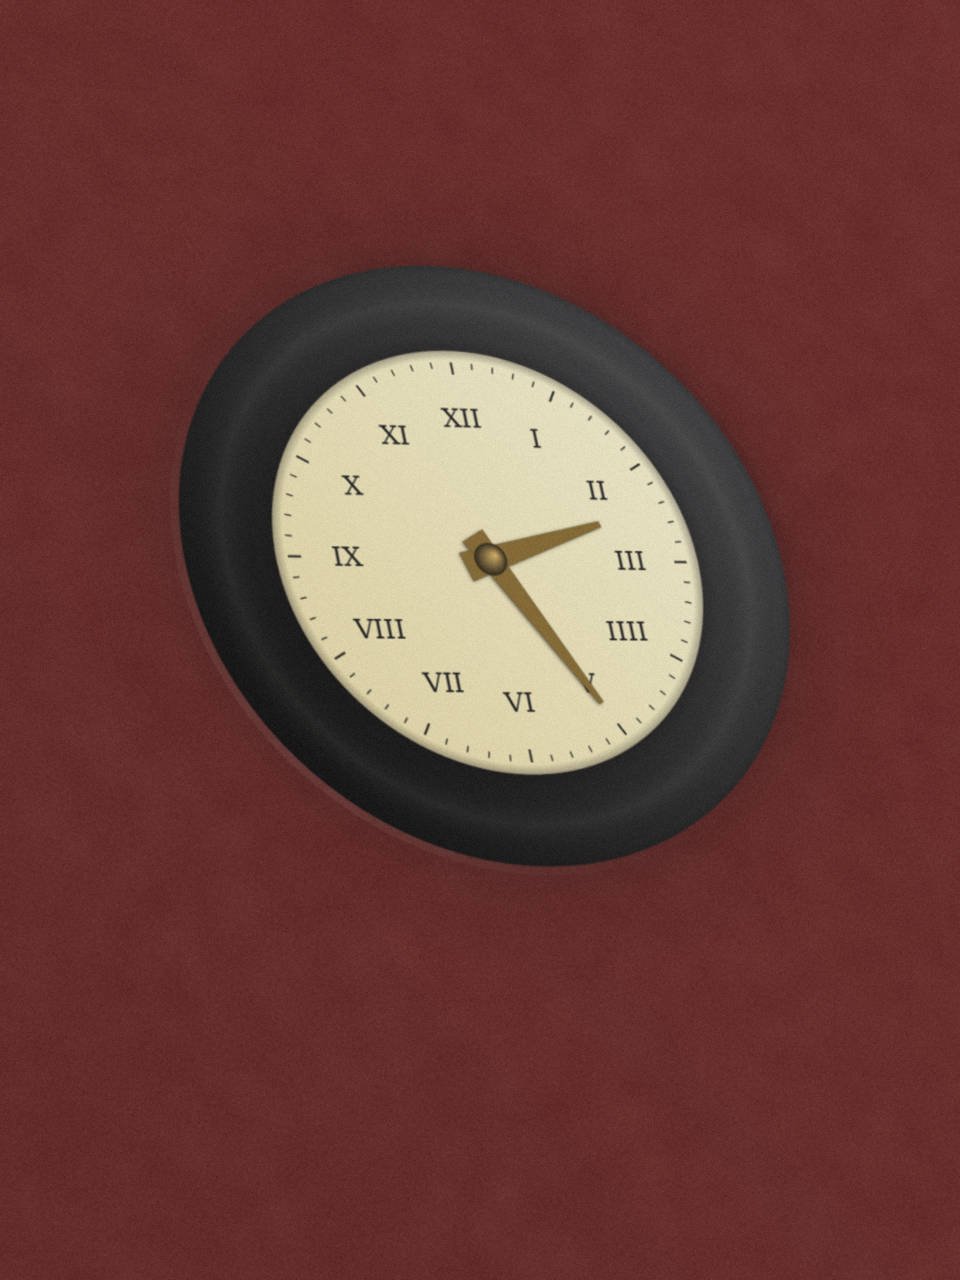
h=2 m=25
